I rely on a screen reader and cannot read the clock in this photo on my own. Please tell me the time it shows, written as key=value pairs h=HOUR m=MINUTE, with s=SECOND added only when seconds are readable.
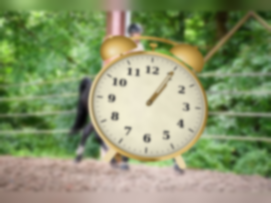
h=1 m=5
